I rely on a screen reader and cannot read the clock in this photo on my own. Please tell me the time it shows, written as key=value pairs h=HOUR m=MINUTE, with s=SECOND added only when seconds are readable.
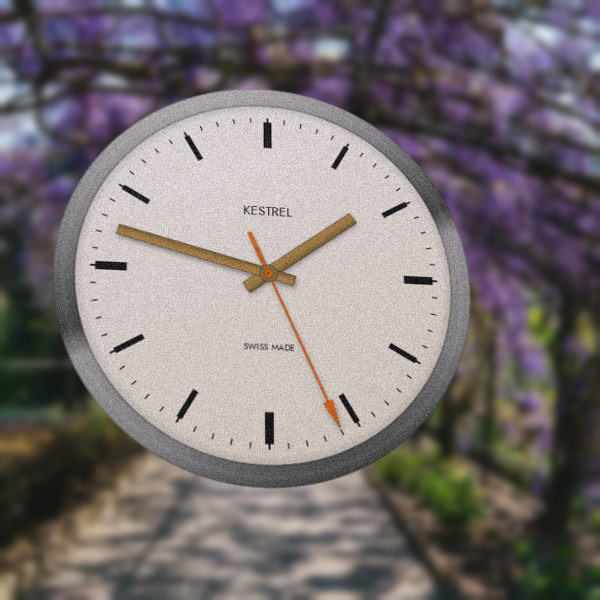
h=1 m=47 s=26
